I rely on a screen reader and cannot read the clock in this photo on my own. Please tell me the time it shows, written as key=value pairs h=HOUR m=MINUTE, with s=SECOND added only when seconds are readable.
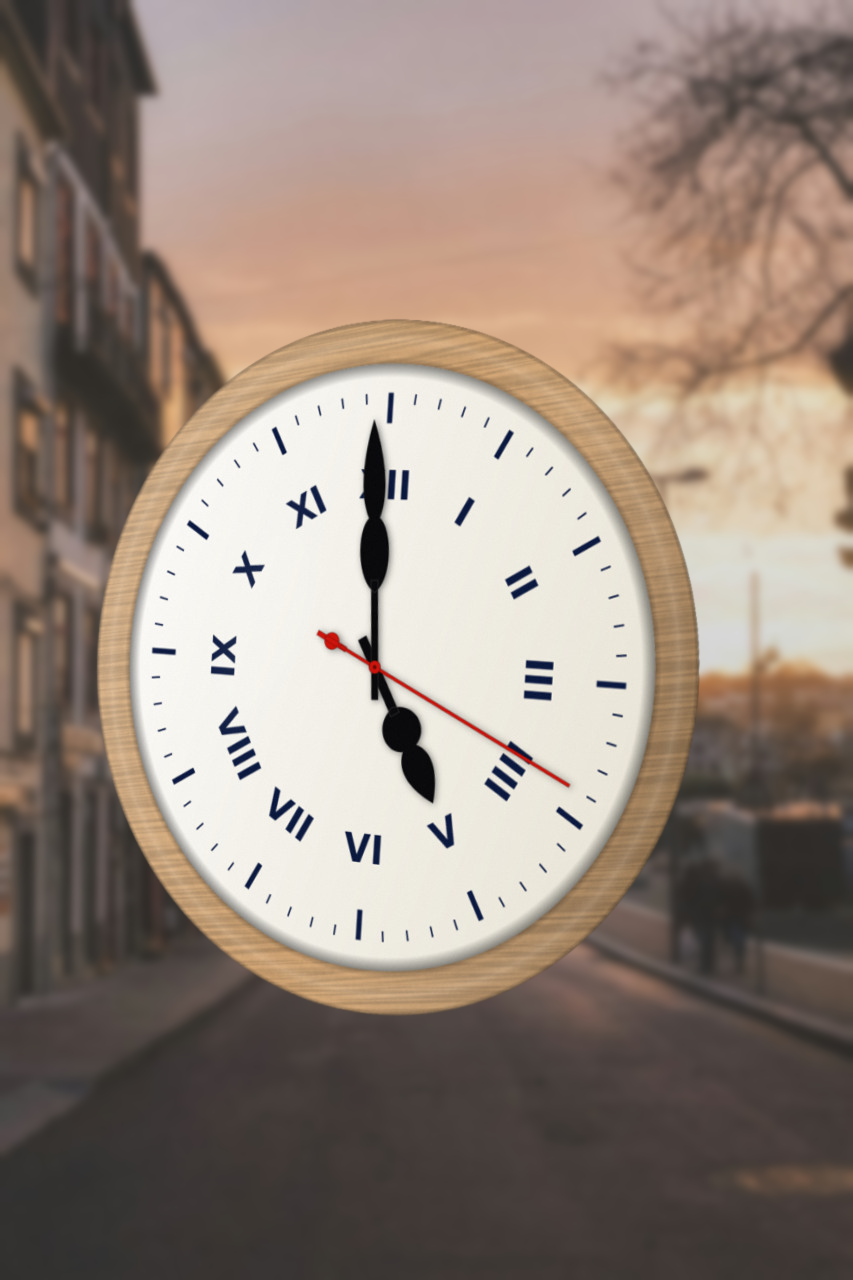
h=4 m=59 s=19
